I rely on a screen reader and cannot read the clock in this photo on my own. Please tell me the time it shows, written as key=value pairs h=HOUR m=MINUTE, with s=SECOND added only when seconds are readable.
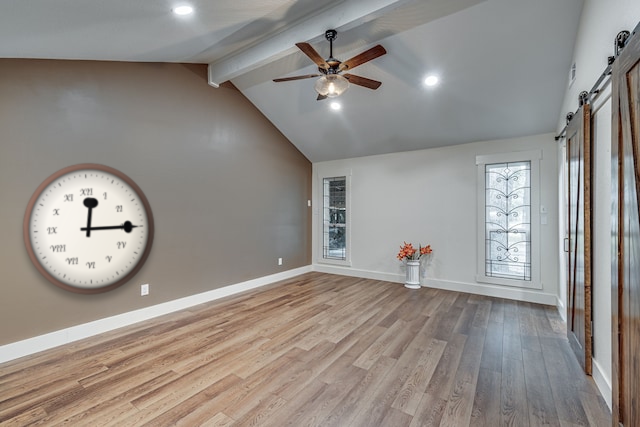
h=12 m=15
